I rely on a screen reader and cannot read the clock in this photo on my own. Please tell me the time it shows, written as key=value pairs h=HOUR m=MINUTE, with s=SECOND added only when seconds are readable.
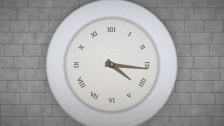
h=4 m=16
